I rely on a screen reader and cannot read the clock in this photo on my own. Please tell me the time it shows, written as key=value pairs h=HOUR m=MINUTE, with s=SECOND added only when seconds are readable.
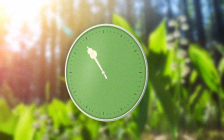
h=10 m=54
